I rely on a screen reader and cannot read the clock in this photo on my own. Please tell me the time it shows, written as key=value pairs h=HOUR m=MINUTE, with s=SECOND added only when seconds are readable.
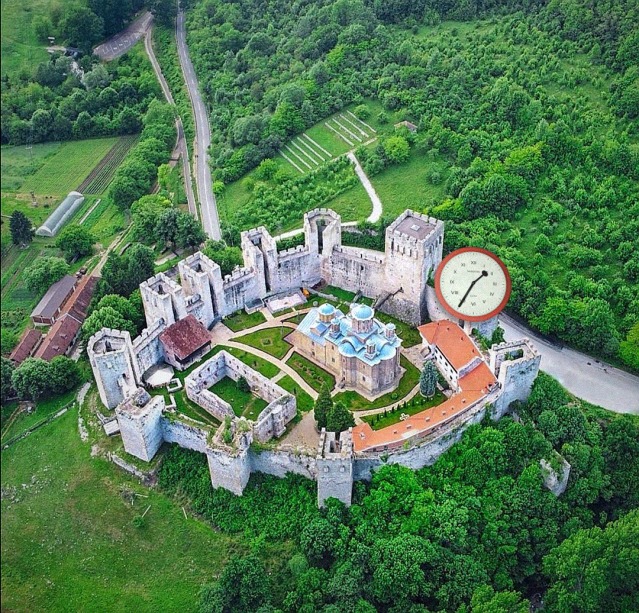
h=1 m=35
